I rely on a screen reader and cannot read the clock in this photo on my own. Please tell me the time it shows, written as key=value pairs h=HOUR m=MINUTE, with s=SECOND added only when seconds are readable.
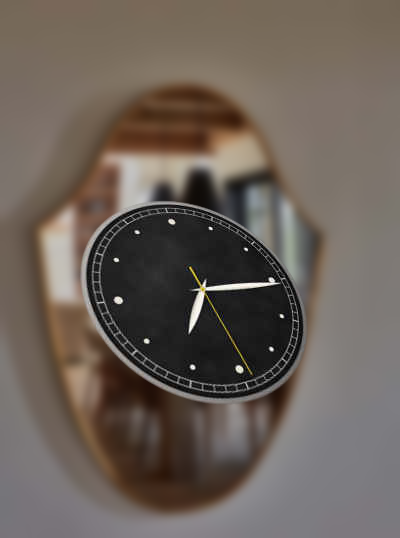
h=7 m=15 s=29
